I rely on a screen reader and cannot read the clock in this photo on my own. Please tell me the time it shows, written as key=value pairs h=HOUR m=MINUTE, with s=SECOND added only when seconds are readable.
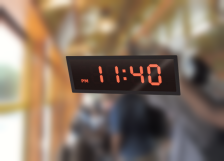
h=11 m=40
